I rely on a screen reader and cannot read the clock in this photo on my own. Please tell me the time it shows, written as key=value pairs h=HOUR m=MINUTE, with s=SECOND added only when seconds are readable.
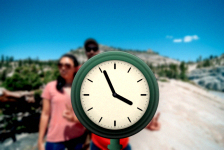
h=3 m=56
